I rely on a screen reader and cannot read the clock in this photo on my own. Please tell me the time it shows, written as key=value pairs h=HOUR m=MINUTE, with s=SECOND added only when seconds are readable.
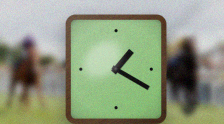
h=1 m=20
